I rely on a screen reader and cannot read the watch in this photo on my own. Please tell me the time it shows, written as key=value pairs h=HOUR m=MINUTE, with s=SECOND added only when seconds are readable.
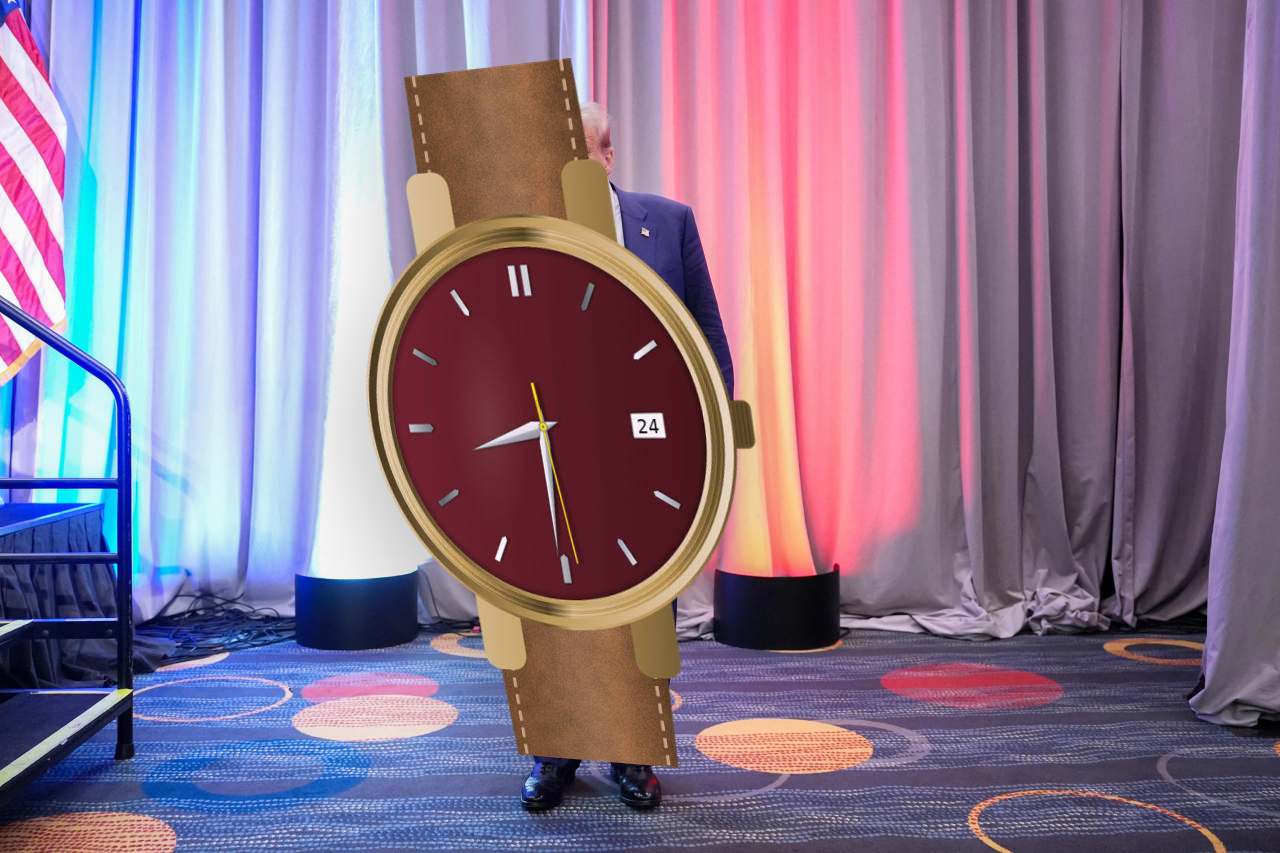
h=8 m=30 s=29
